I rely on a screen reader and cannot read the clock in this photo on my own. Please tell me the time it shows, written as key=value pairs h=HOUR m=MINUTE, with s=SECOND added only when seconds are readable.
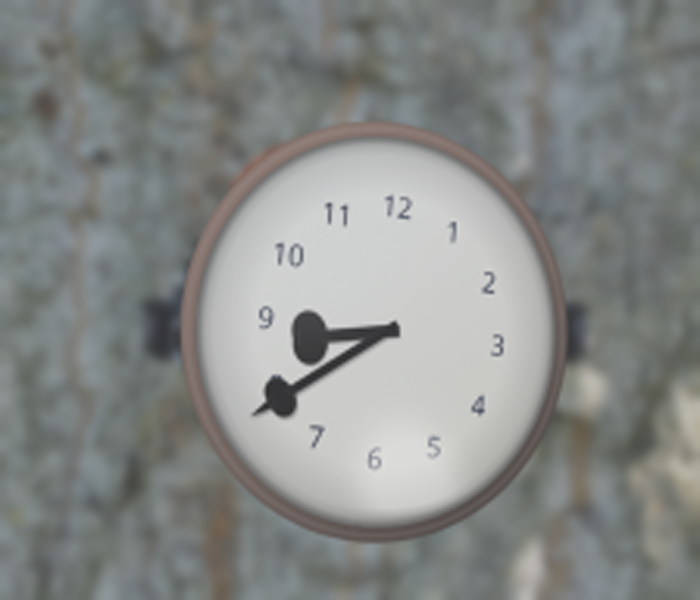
h=8 m=39
